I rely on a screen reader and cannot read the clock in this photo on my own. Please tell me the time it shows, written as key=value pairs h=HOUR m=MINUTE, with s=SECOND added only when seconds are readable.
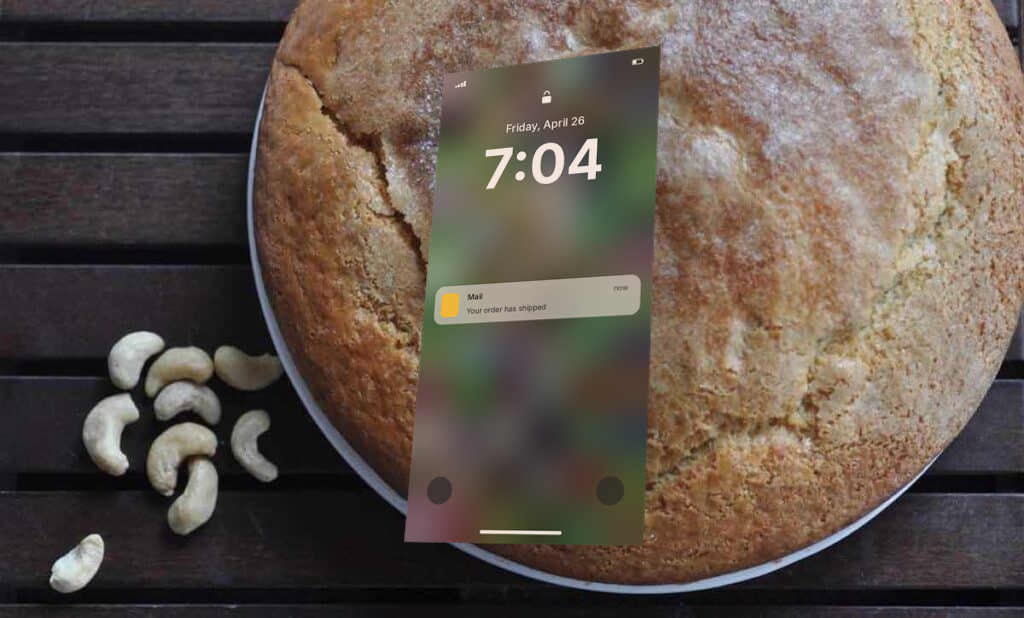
h=7 m=4
